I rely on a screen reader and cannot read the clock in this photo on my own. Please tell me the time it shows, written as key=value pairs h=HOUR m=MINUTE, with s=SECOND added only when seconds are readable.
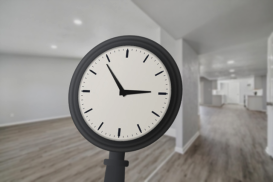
h=2 m=54
